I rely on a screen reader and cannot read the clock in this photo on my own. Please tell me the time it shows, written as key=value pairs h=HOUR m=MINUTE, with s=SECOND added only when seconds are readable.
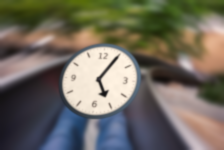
h=5 m=5
